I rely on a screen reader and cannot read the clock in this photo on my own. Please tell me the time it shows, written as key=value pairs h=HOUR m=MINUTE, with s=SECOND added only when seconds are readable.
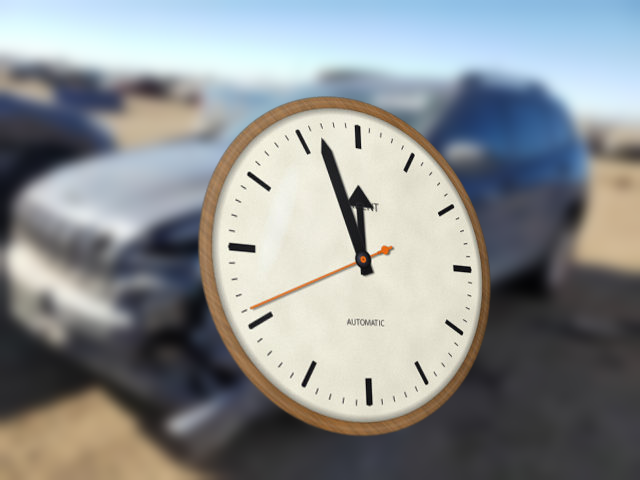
h=11 m=56 s=41
